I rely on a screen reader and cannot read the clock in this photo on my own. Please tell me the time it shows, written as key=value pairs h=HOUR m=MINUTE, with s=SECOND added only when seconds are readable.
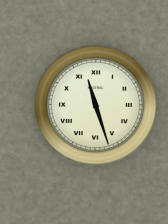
h=11 m=27
